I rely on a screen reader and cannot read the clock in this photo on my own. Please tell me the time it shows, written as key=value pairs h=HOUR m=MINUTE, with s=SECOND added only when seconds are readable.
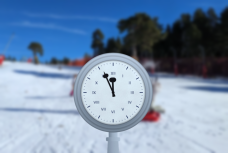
h=11 m=56
